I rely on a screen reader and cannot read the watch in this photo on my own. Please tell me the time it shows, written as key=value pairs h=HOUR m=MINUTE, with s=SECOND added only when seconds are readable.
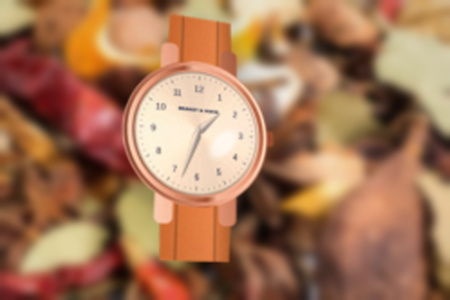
h=1 m=33
